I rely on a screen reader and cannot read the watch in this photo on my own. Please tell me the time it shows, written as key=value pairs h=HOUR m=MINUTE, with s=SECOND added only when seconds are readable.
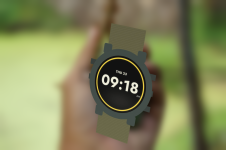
h=9 m=18
